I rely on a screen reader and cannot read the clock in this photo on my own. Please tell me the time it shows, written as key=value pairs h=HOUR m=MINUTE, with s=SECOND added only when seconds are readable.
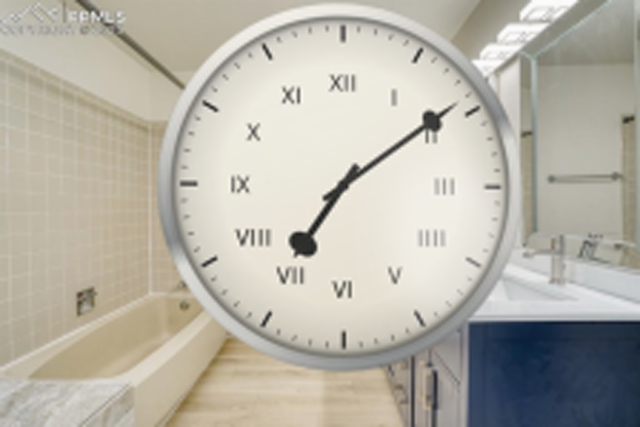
h=7 m=9
